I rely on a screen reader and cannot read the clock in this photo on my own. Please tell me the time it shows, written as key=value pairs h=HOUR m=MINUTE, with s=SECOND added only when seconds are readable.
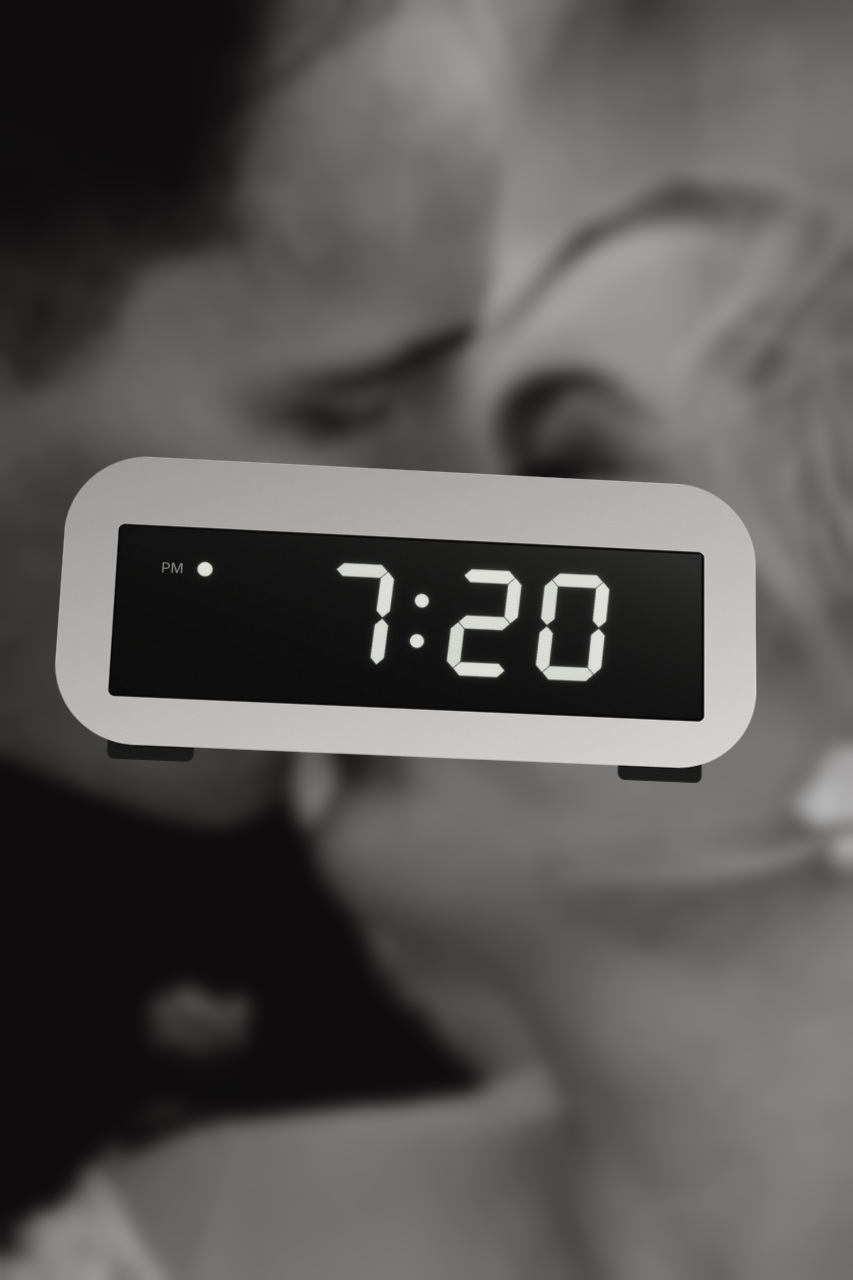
h=7 m=20
